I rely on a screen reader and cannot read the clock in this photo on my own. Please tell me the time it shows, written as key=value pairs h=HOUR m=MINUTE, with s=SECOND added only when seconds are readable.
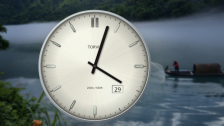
h=4 m=3
